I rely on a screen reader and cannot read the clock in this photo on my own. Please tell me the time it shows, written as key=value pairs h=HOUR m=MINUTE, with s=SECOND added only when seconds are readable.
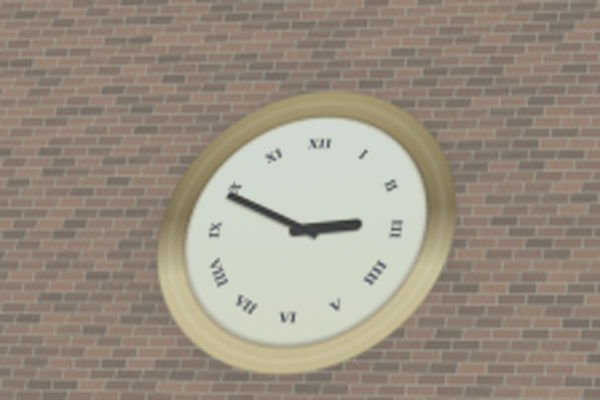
h=2 m=49
